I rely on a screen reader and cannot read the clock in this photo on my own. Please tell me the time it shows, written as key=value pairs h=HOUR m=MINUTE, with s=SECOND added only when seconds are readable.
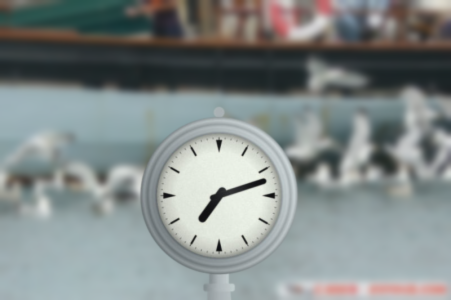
h=7 m=12
